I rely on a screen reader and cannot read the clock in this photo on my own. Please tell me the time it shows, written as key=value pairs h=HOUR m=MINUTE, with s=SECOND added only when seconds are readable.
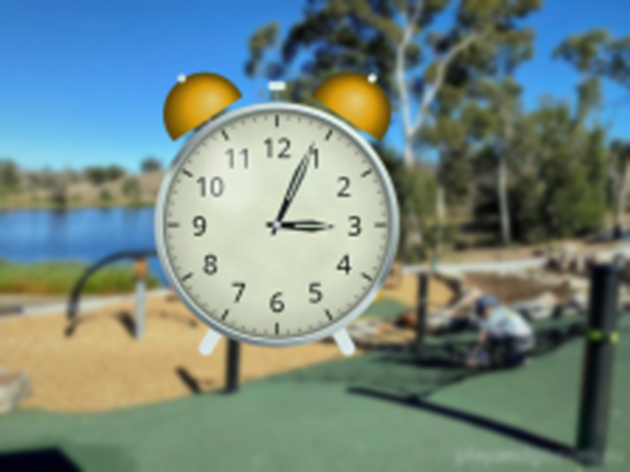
h=3 m=4
